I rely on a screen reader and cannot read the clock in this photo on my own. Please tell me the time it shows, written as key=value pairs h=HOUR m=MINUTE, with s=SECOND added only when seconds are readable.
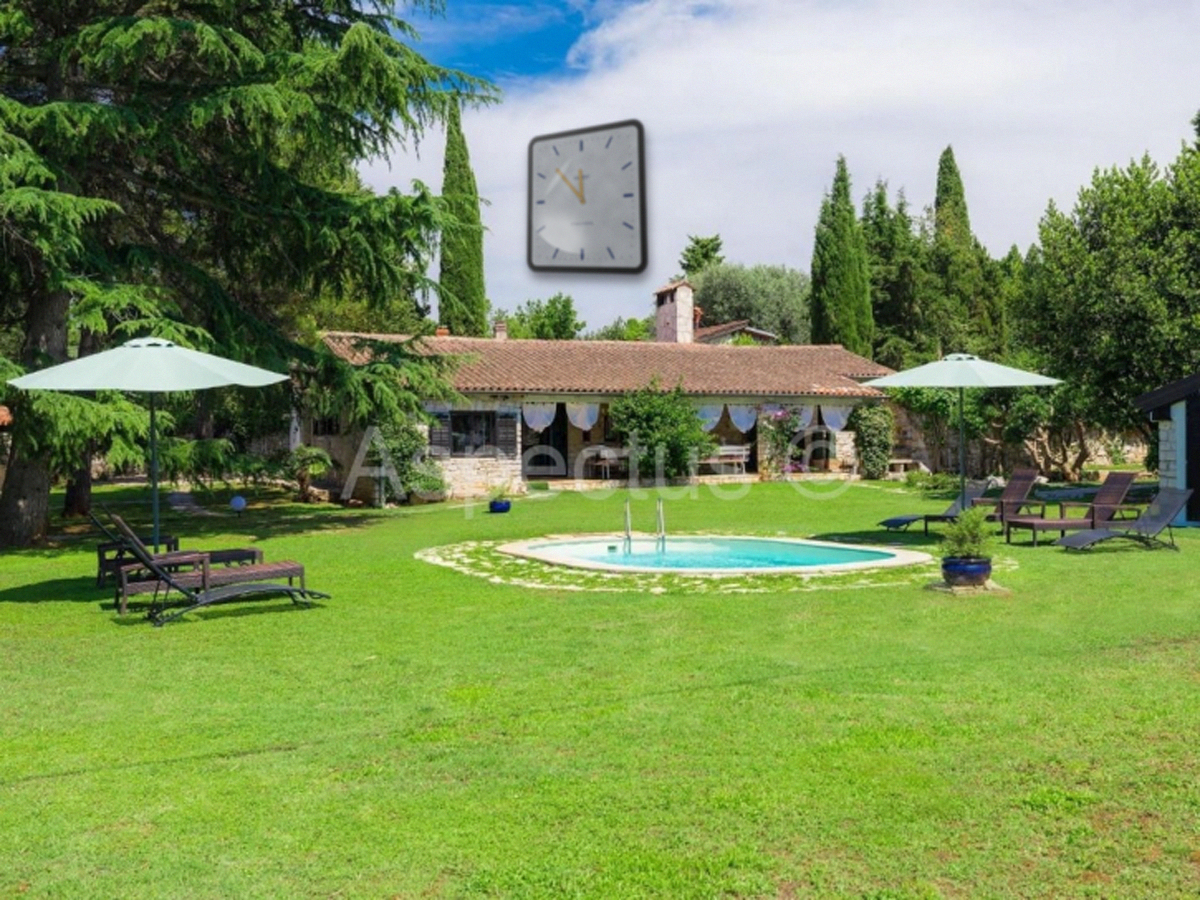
h=11 m=53
